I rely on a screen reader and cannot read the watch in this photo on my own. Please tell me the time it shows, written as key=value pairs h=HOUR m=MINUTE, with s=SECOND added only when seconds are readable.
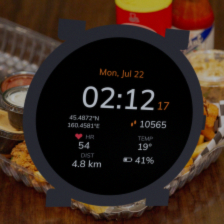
h=2 m=12 s=17
